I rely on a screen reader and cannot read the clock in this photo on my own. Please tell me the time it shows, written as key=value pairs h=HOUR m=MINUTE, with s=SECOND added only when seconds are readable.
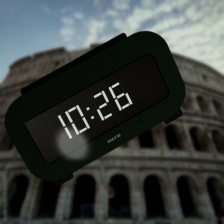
h=10 m=26
